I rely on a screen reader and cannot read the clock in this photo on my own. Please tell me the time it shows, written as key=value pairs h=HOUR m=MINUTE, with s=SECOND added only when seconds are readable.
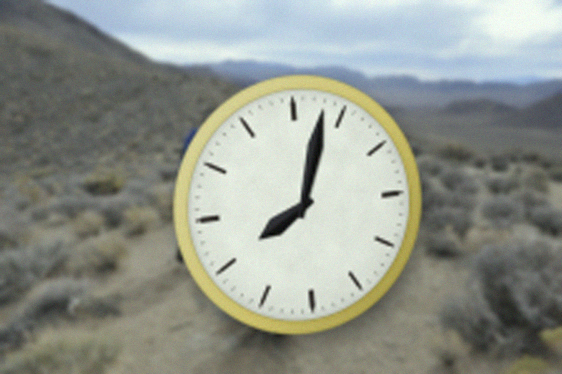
h=8 m=3
